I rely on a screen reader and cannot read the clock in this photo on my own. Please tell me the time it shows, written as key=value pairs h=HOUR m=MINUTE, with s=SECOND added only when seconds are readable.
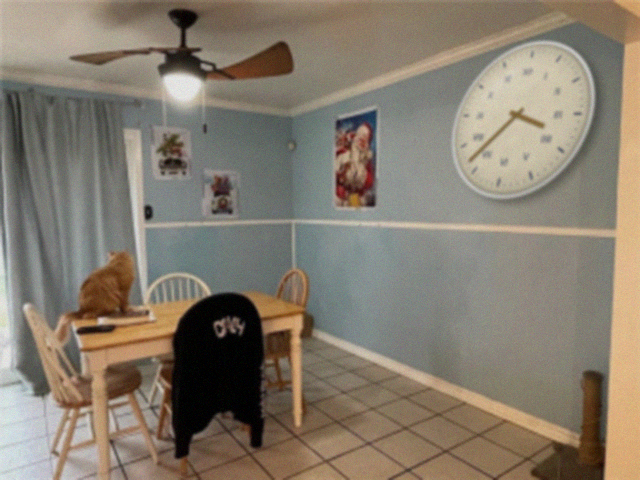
h=3 m=37
